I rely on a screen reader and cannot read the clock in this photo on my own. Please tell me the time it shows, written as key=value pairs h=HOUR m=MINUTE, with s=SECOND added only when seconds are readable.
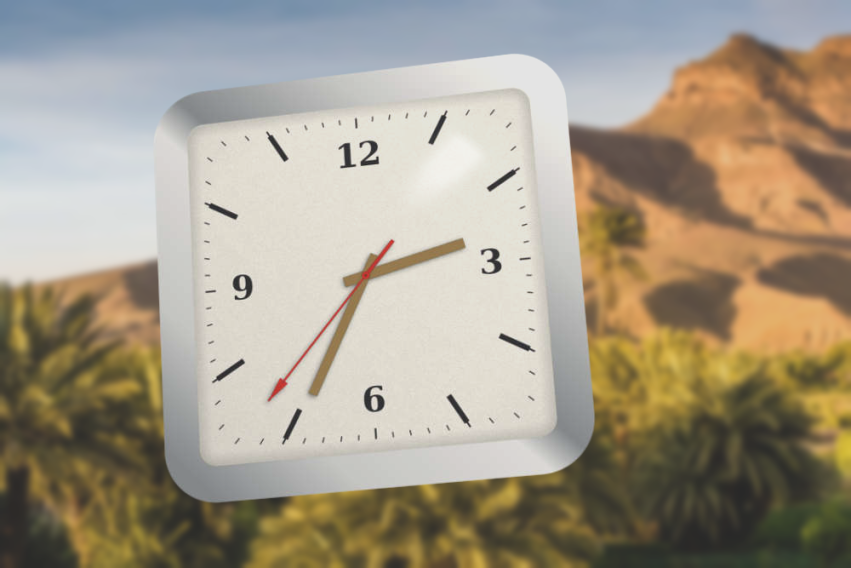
h=2 m=34 s=37
